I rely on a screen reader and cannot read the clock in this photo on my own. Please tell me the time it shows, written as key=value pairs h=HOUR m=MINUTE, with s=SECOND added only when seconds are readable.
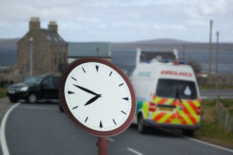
h=7 m=48
